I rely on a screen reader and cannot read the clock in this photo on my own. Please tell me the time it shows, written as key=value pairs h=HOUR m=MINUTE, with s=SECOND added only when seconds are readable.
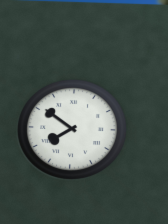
h=7 m=51
